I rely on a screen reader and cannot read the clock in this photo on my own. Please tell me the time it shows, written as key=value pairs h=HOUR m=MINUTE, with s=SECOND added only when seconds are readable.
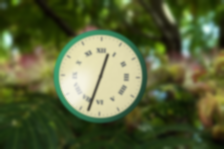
h=12 m=33
